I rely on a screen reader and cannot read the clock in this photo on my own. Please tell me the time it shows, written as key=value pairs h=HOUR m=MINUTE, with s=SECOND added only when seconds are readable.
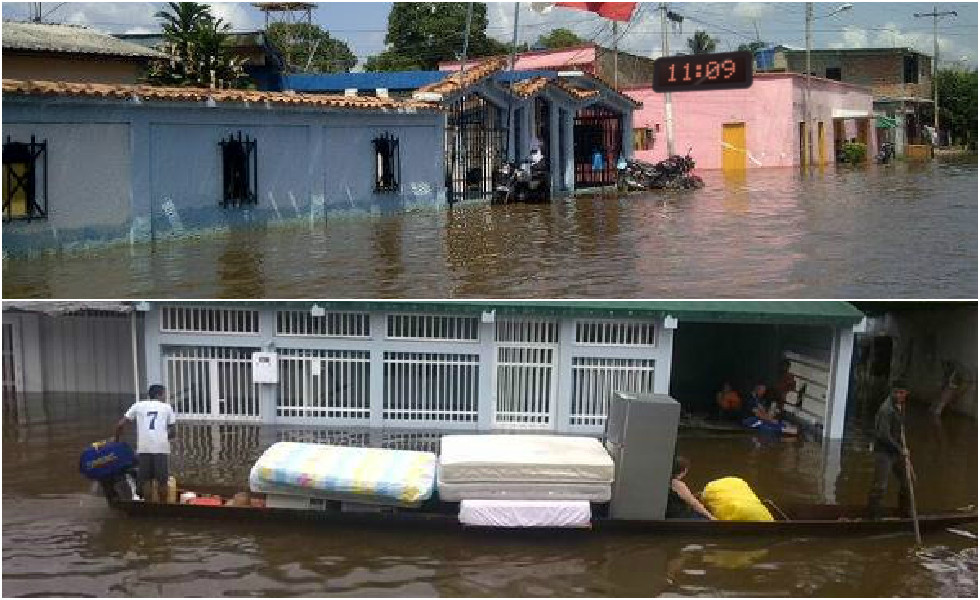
h=11 m=9
